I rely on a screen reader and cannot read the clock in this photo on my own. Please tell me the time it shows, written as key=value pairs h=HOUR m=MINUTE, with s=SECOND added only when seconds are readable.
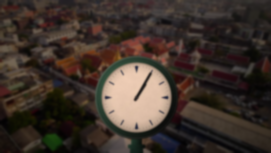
h=1 m=5
